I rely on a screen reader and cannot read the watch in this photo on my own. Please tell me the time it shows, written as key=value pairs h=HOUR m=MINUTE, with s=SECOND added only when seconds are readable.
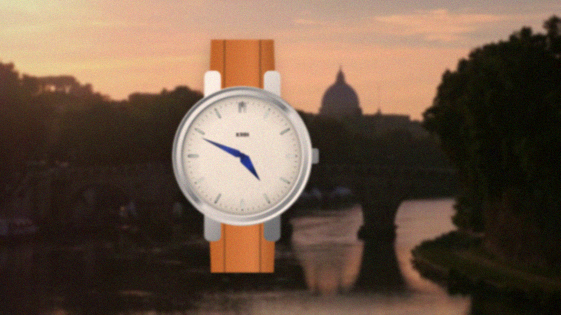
h=4 m=49
